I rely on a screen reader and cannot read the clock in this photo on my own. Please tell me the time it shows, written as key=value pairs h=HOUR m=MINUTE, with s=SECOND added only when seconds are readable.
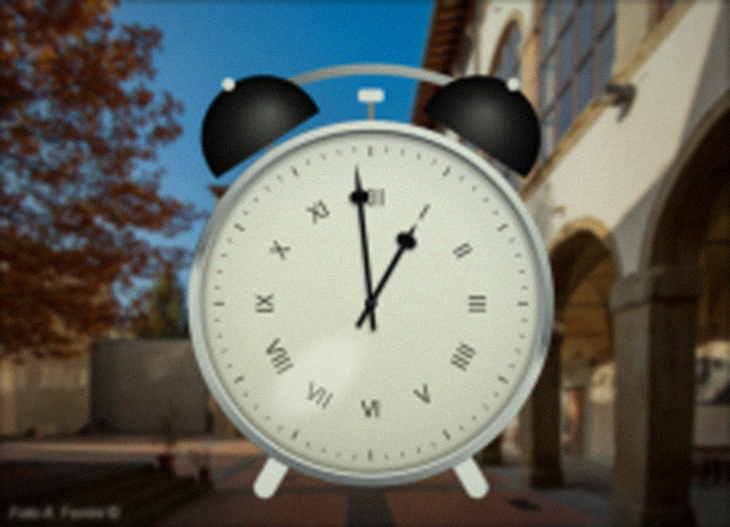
h=12 m=59
